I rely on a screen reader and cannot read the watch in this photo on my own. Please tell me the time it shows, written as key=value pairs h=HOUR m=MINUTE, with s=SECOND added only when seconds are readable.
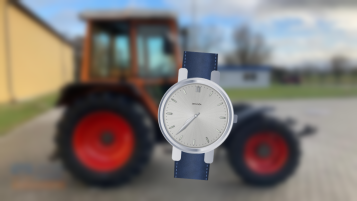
h=7 m=37
